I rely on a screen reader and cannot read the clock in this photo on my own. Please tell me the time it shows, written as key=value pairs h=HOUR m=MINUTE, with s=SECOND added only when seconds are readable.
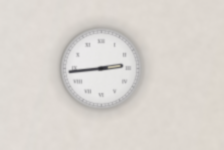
h=2 m=44
